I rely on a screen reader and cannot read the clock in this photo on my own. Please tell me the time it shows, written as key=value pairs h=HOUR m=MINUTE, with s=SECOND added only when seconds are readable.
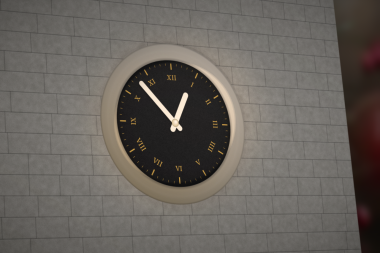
h=12 m=53
